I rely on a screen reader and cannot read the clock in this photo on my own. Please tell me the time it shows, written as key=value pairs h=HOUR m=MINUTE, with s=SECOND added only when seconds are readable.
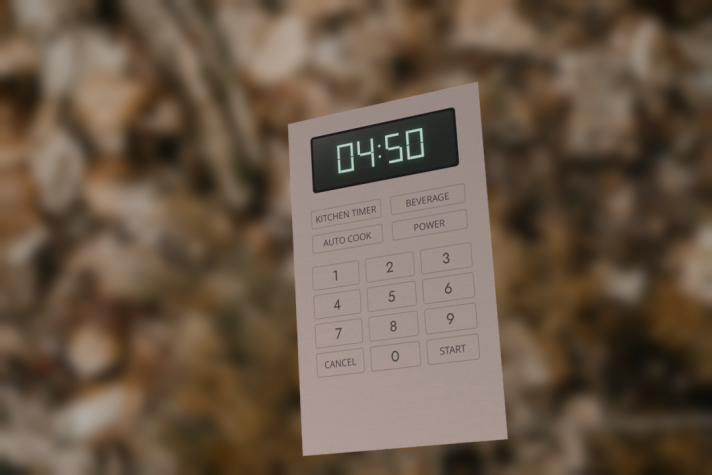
h=4 m=50
